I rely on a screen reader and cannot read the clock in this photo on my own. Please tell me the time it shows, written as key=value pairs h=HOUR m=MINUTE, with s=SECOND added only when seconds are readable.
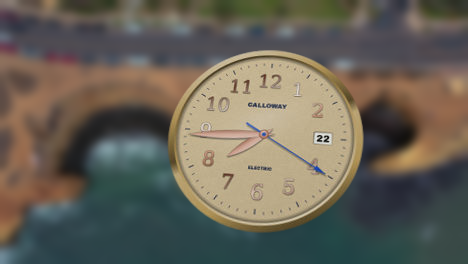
h=7 m=44 s=20
